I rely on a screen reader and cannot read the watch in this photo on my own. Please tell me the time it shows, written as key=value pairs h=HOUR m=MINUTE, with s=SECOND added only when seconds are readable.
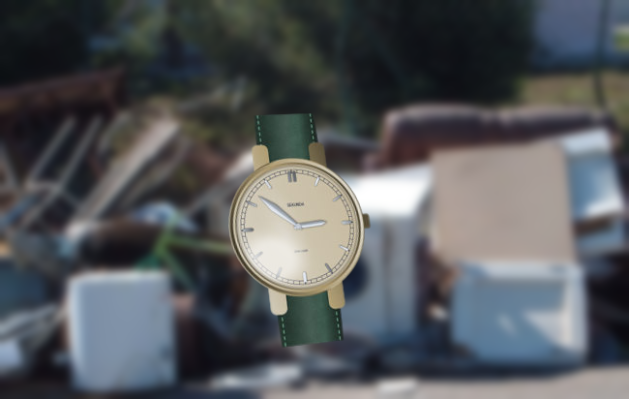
h=2 m=52
